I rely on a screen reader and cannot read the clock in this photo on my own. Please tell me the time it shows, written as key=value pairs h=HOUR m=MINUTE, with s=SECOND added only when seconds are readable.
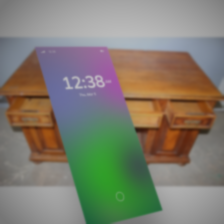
h=12 m=38
